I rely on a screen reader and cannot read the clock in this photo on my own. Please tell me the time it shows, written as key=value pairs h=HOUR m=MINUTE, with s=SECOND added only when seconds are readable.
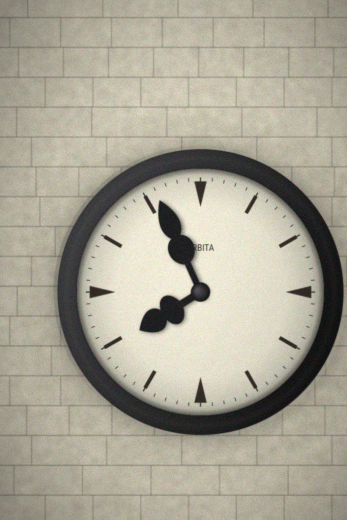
h=7 m=56
